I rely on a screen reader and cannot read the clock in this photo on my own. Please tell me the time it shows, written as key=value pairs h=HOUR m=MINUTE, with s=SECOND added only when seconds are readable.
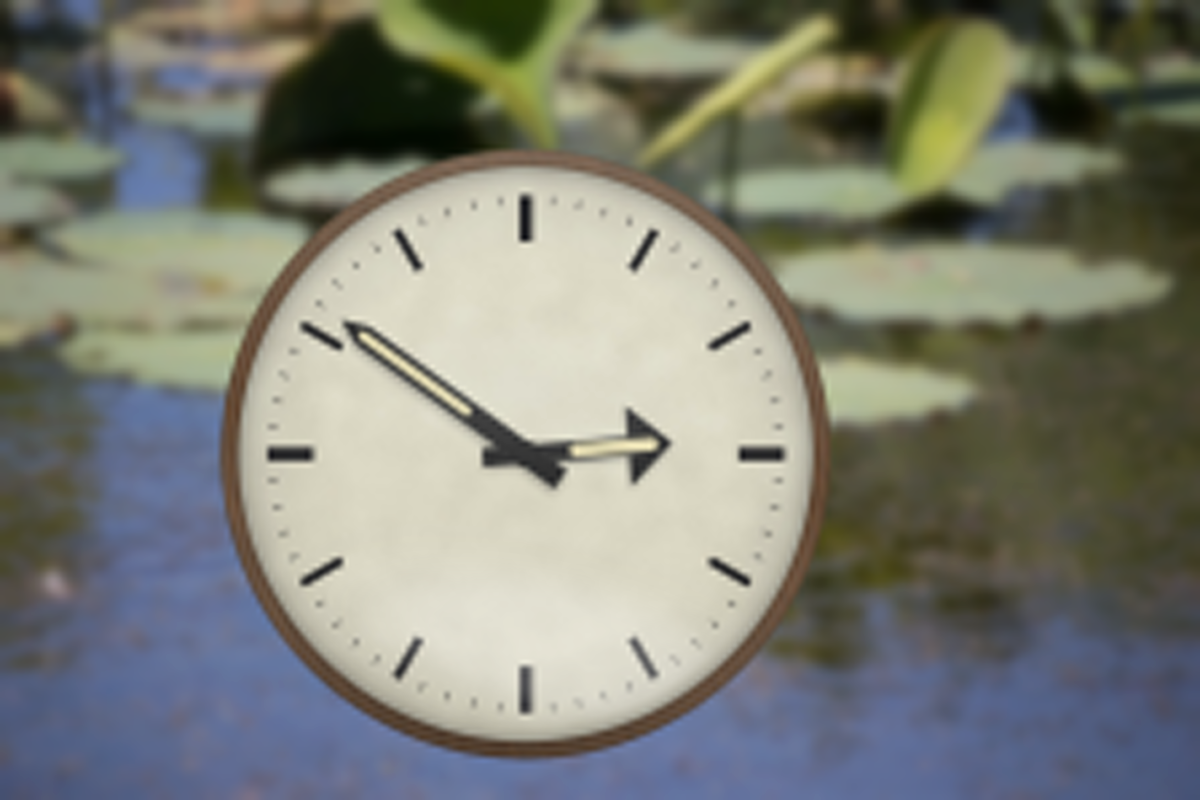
h=2 m=51
